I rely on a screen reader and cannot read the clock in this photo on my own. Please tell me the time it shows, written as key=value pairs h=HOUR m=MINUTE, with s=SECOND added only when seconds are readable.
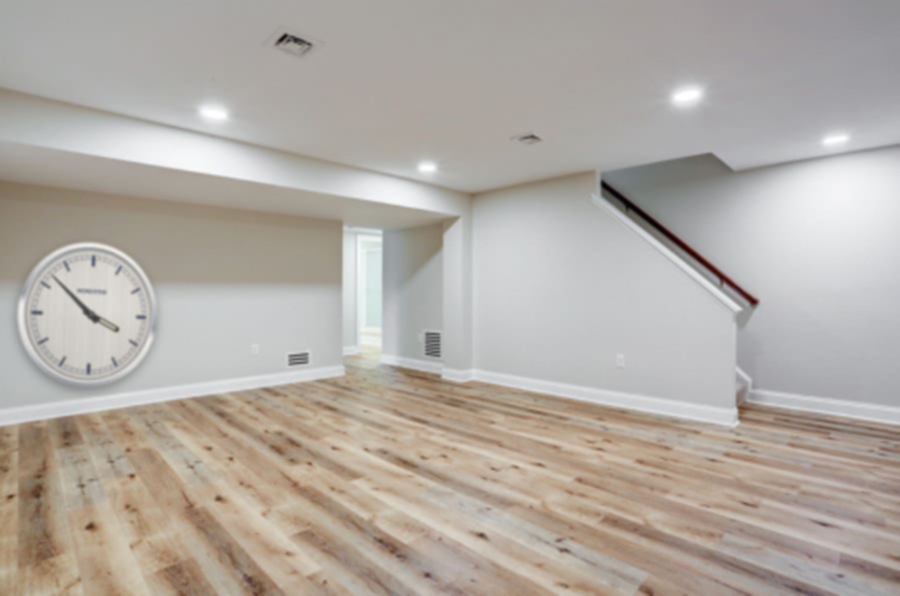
h=3 m=52
